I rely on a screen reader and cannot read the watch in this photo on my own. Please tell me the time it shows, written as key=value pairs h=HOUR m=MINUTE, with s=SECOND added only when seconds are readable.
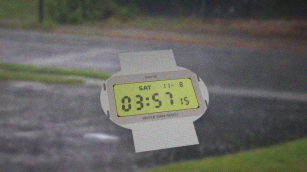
h=3 m=57 s=15
